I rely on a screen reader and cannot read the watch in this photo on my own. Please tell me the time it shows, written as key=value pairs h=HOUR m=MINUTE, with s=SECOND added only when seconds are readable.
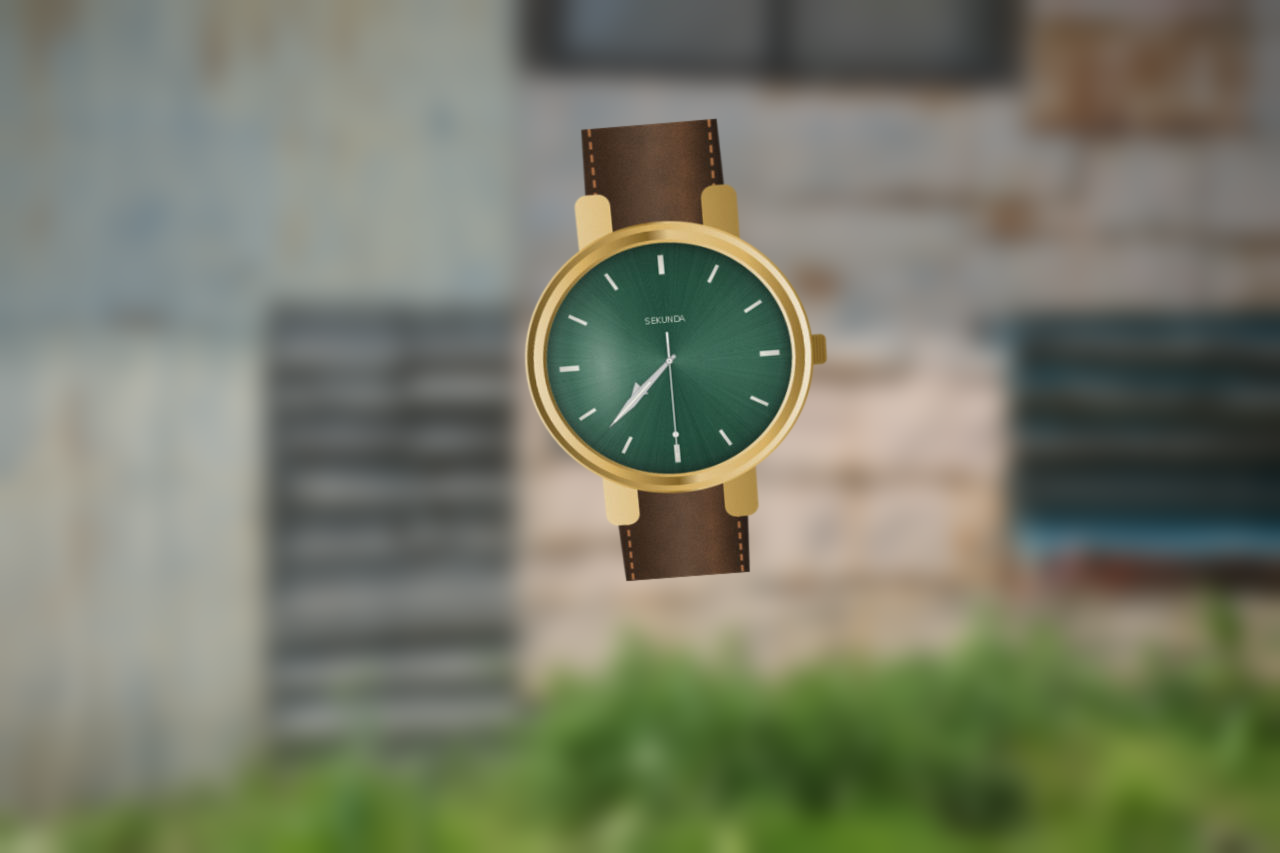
h=7 m=37 s=30
